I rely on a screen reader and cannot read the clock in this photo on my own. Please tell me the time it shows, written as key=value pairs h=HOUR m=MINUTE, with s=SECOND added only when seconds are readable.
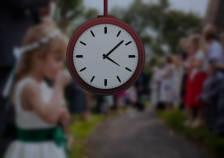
h=4 m=8
